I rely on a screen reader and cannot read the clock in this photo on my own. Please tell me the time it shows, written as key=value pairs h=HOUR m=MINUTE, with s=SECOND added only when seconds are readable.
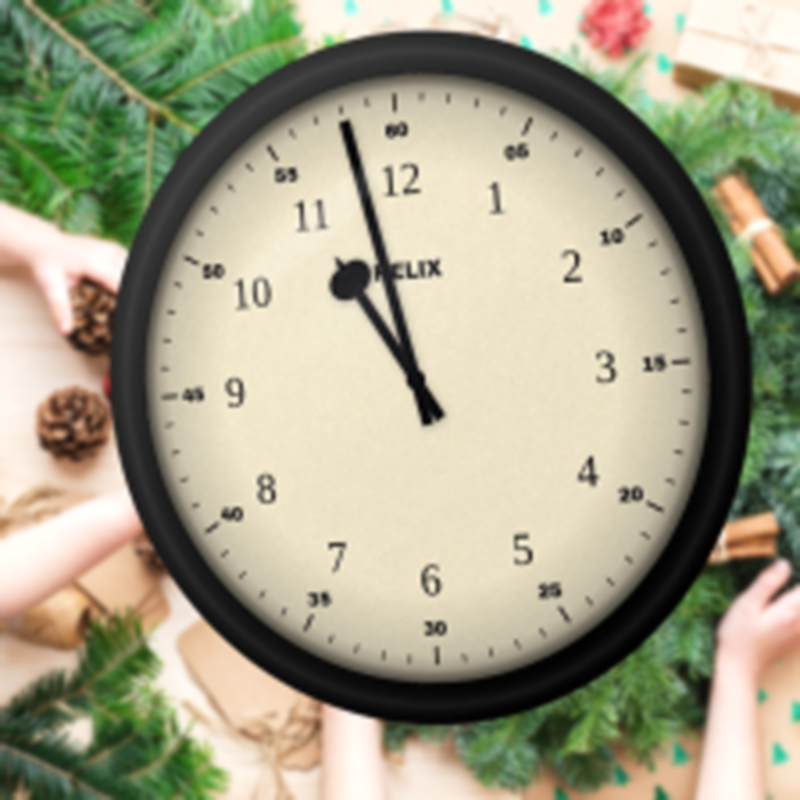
h=10 m=58
